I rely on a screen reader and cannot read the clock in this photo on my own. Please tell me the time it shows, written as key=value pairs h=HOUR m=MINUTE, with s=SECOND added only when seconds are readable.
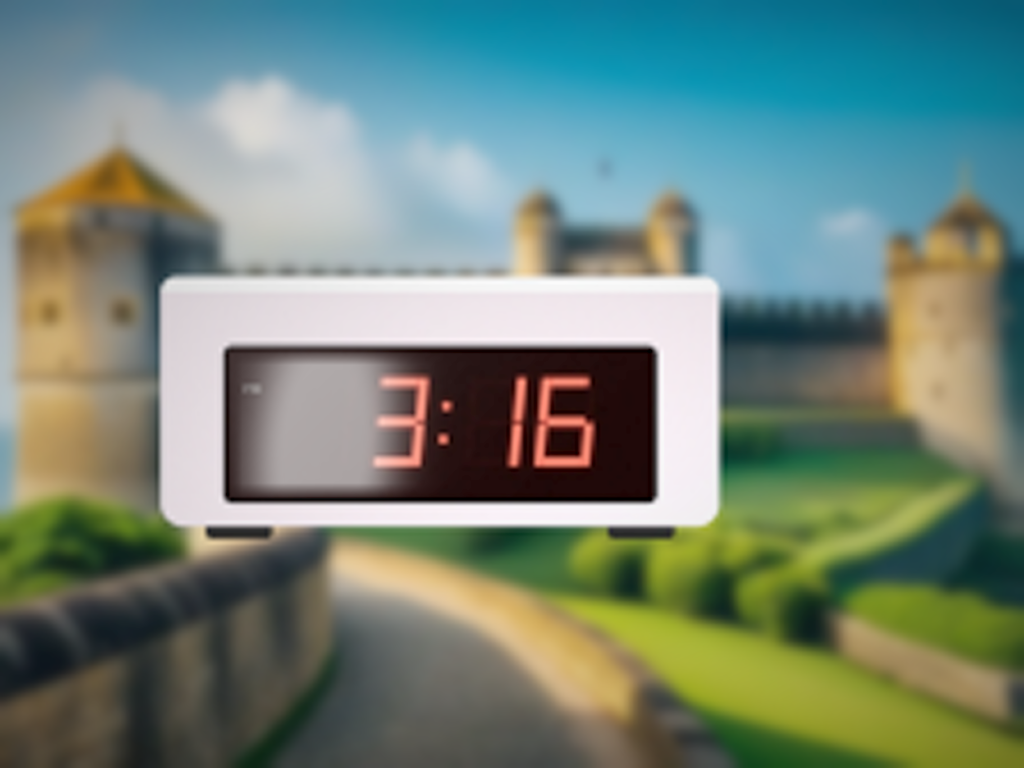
h=3 m=16
